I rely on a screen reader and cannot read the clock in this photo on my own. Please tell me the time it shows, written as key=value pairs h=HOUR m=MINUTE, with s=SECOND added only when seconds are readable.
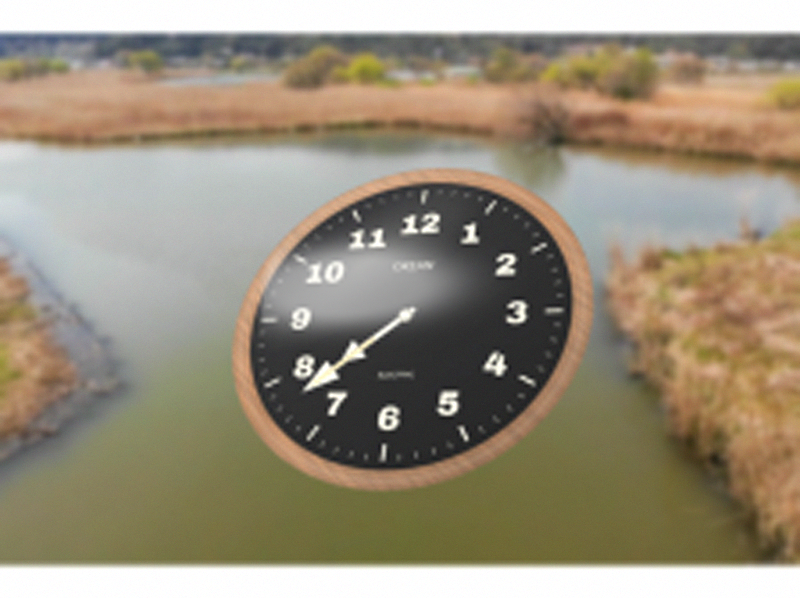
h=7 m=38
